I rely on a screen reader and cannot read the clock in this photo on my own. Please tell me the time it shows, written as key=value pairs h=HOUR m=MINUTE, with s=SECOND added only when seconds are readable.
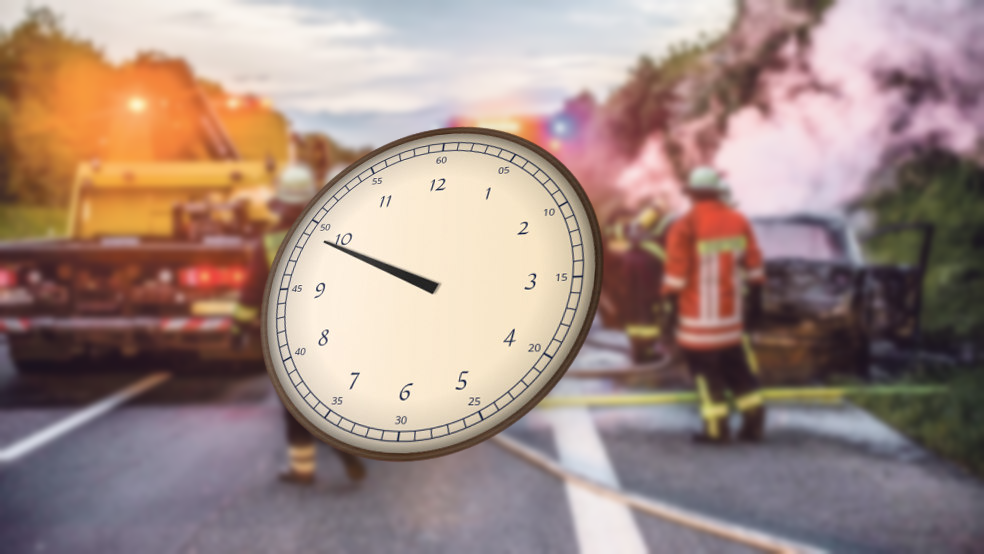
h=9 m=49
